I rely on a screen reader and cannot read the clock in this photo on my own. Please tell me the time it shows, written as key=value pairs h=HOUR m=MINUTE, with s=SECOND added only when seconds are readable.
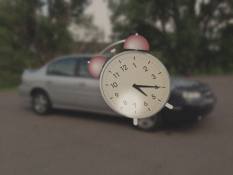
h=5 m=20
